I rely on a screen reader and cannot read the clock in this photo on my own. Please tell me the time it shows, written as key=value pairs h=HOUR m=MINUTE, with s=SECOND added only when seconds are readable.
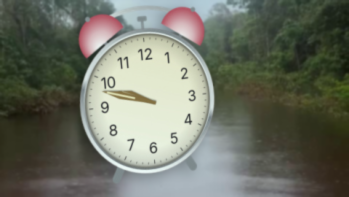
h=9 m=48
